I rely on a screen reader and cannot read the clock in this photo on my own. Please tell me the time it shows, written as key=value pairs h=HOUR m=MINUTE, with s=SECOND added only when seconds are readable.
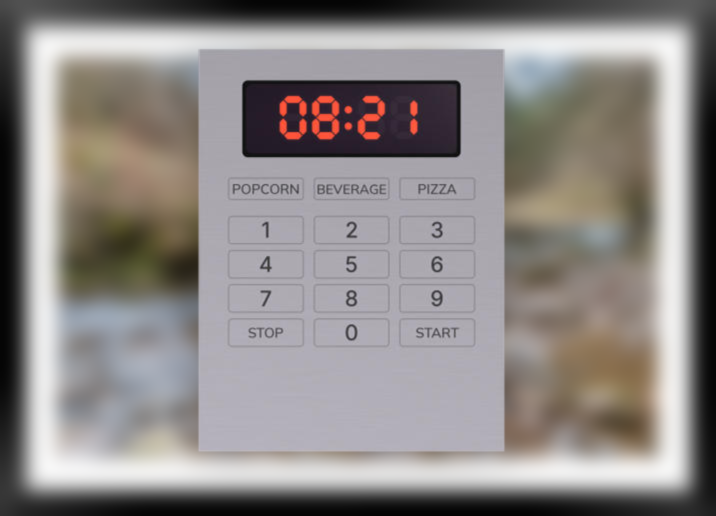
h=8 m=21
